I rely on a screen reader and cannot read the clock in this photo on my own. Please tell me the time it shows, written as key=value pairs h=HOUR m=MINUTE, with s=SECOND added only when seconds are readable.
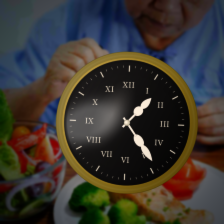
h=1 m=24
